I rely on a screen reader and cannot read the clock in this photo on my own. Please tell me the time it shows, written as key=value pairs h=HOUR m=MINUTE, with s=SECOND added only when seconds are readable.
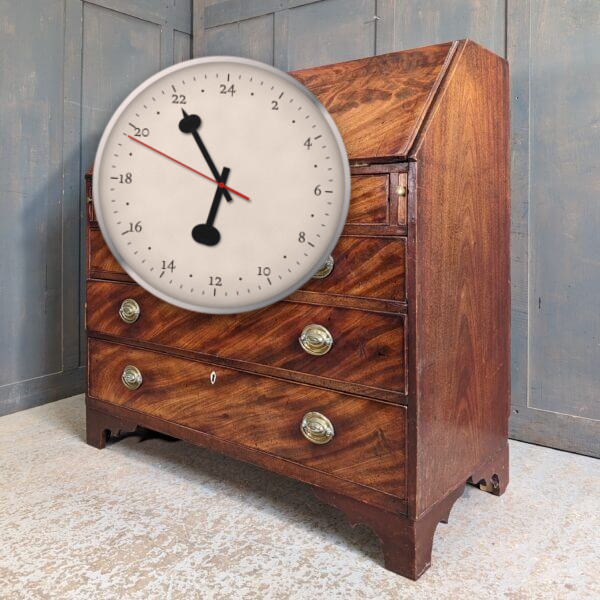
h=12 m=54 s=49
